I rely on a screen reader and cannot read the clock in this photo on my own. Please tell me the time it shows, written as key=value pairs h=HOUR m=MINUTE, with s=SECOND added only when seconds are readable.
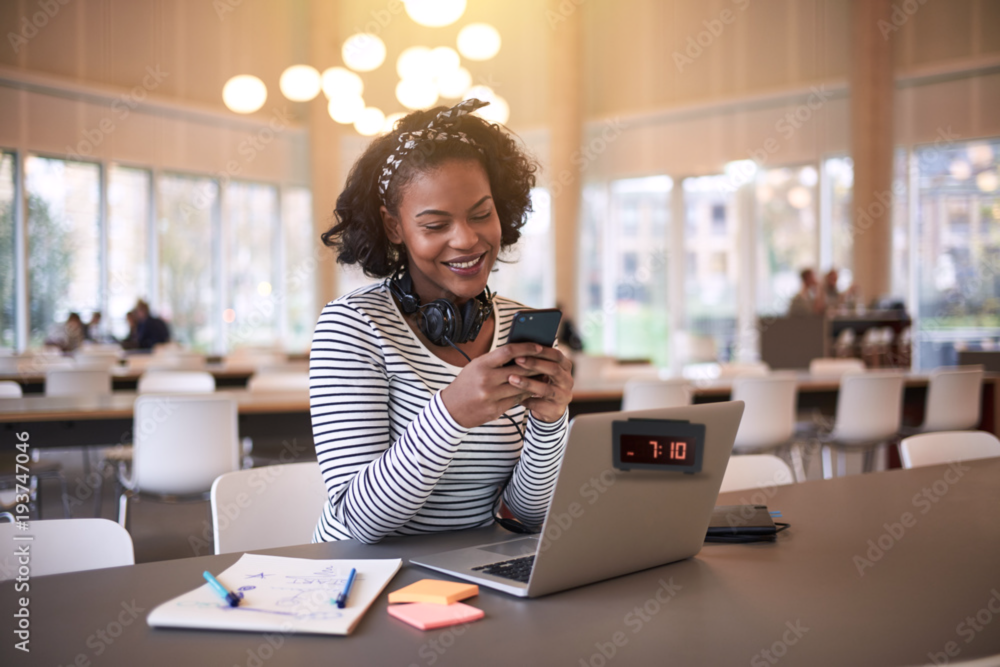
h=7 m=10
